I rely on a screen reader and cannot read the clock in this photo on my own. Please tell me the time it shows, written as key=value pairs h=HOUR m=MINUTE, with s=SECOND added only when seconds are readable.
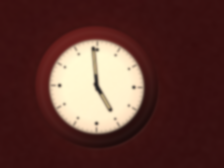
h=4 m=59
